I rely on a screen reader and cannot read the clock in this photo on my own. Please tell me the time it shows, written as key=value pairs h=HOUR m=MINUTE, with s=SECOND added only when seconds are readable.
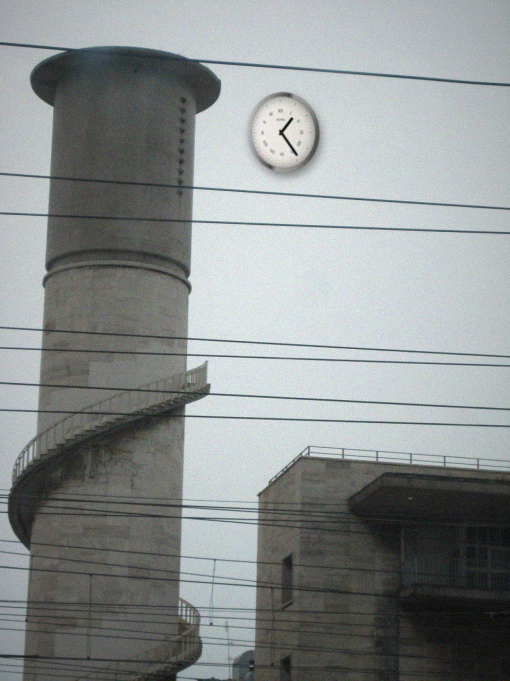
h=1 m=24
